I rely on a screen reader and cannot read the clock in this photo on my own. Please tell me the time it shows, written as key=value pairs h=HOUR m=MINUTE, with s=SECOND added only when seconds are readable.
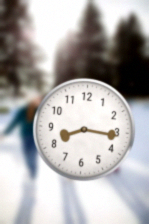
h=8 m=16
